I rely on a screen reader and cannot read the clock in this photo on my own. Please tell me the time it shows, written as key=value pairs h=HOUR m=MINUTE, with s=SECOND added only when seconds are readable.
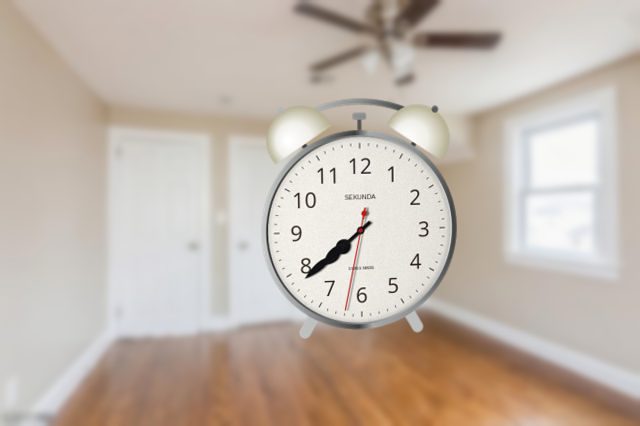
h=7 m=38 s=32
